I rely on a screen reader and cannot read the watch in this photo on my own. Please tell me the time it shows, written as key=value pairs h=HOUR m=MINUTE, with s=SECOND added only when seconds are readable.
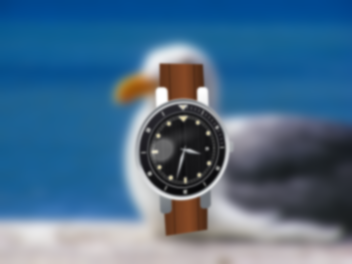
h=3 m=33
